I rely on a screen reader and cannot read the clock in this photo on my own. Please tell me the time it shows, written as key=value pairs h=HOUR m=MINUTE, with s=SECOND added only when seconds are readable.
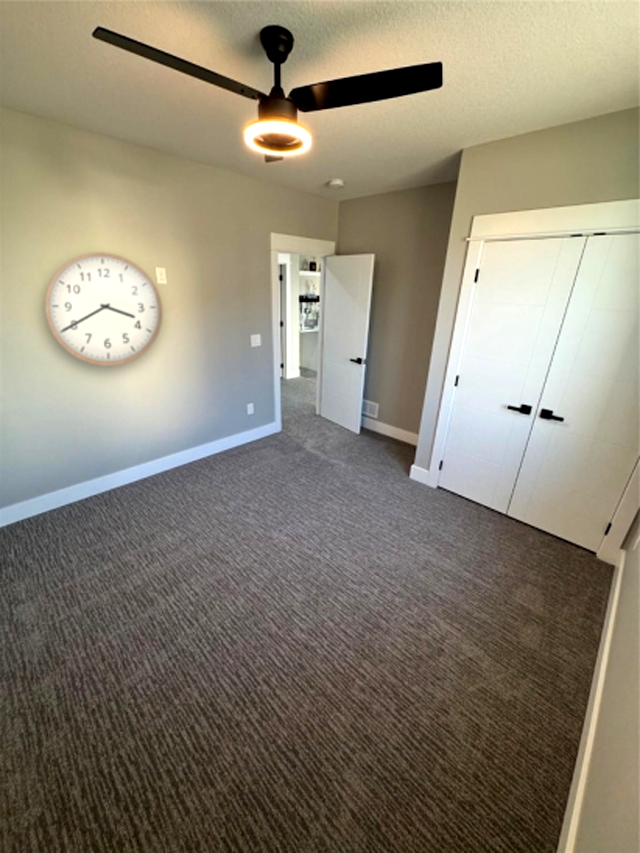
h=3 m=40
